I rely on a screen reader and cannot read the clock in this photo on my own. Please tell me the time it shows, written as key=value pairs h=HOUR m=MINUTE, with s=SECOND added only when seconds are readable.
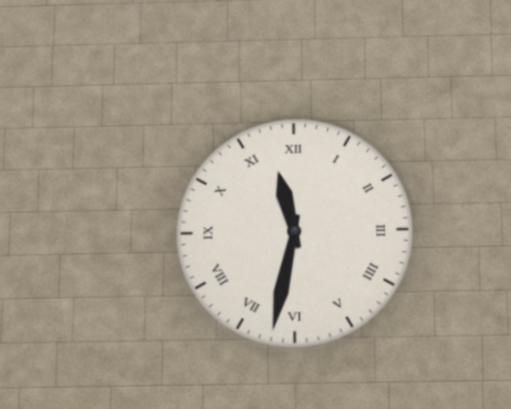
h=11 m=32
